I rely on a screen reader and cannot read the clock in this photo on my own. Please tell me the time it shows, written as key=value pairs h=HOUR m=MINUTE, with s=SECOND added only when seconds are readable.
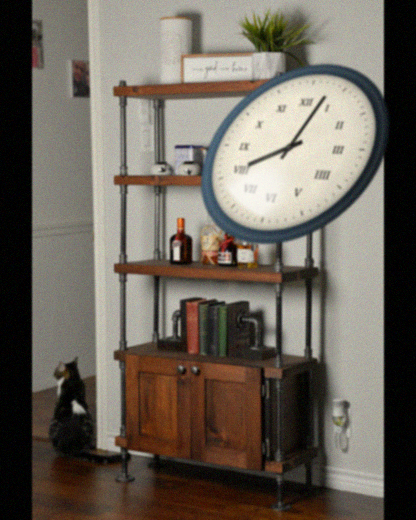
h=8 m=3
